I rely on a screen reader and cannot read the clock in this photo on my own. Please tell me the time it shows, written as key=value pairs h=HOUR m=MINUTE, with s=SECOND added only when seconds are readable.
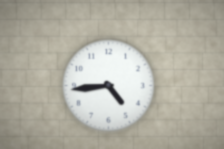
h=4 m=44
